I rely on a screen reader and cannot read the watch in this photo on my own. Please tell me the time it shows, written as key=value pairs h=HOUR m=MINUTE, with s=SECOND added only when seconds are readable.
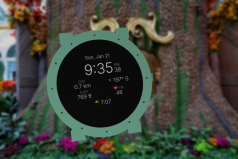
h=9 m=35
